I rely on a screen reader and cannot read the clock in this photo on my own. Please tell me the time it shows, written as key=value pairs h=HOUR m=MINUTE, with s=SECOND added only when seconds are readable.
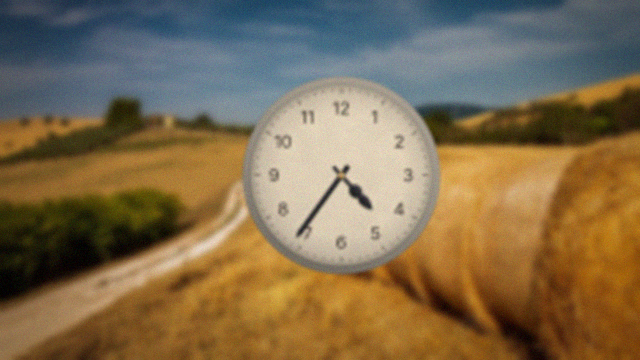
h=4 m=36
